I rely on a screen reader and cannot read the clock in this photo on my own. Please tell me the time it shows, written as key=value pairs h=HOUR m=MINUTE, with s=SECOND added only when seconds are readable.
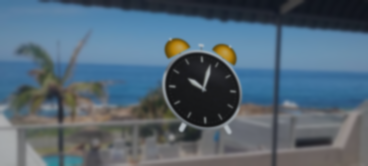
h=10 m=3
